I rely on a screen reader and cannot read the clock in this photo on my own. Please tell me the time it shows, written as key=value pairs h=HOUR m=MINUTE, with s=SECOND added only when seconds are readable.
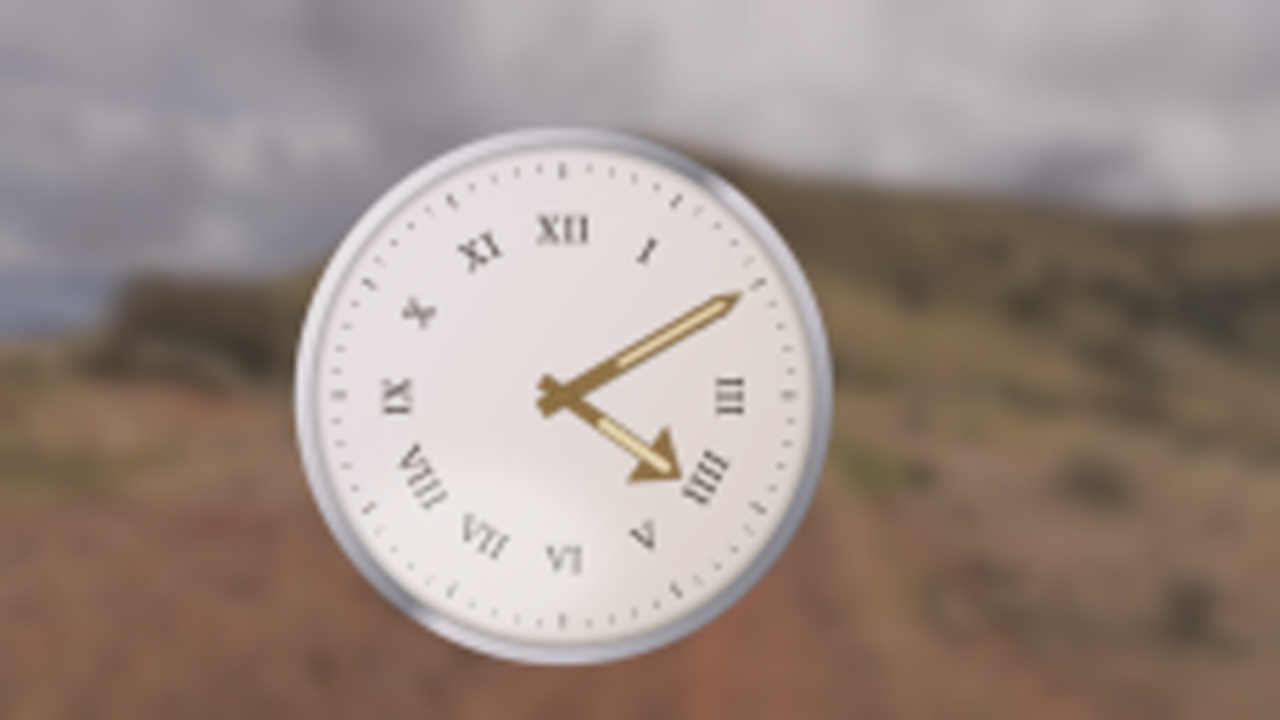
h=4 m=10
